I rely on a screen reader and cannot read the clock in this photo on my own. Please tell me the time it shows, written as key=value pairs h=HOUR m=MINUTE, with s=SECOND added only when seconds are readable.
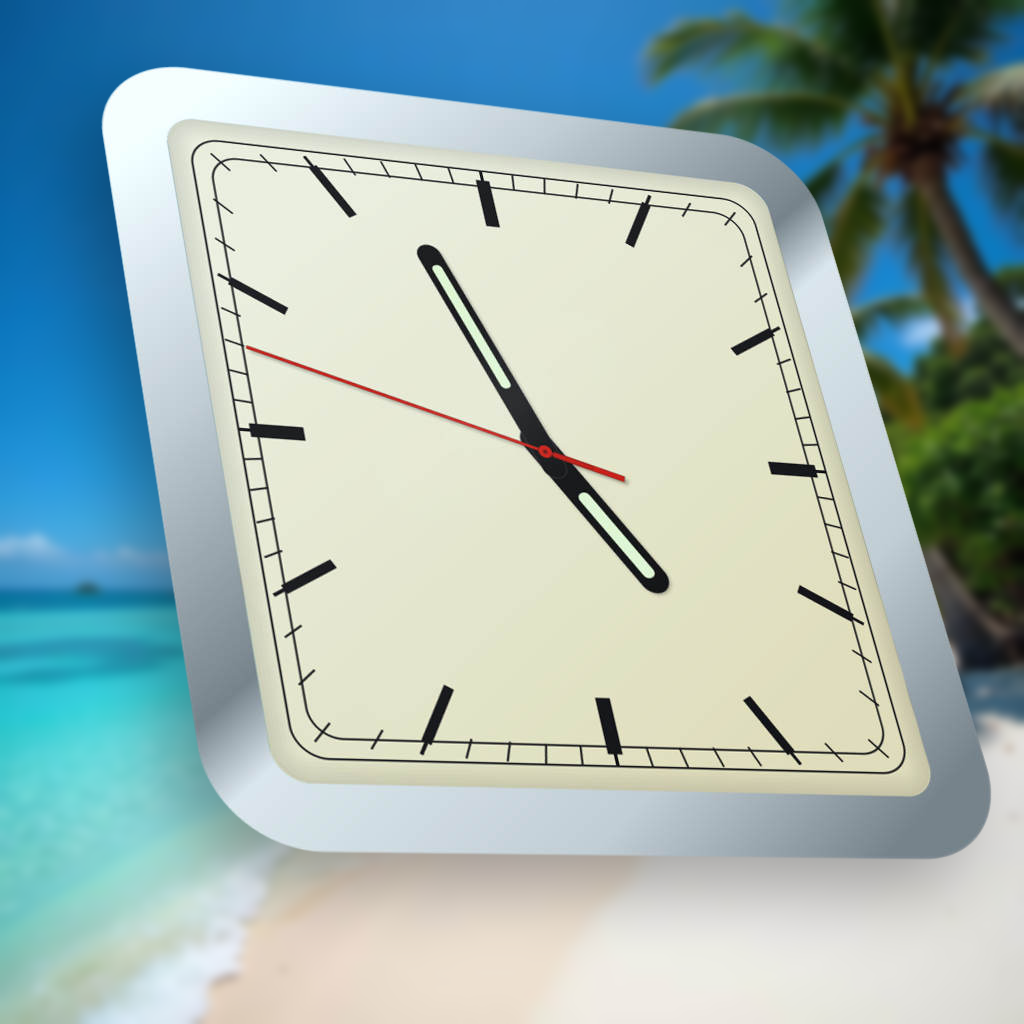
h=4 m=56 s=48
